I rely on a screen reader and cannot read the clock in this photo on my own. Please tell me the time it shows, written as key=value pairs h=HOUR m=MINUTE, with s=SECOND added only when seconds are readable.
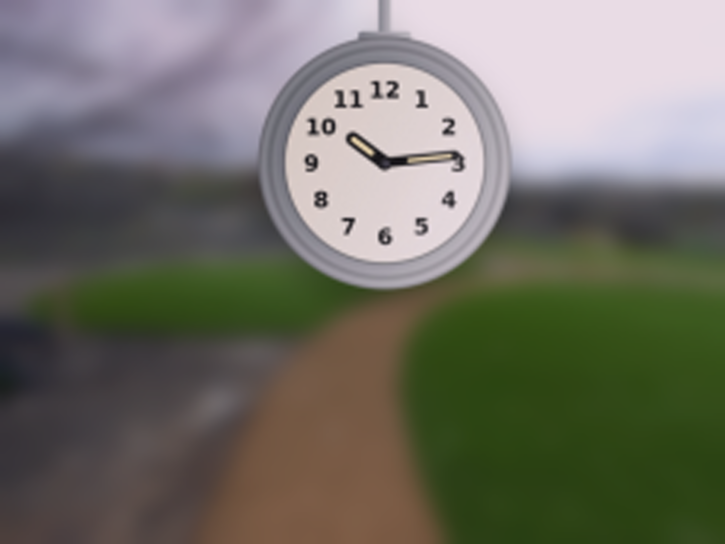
h=10 m=14
